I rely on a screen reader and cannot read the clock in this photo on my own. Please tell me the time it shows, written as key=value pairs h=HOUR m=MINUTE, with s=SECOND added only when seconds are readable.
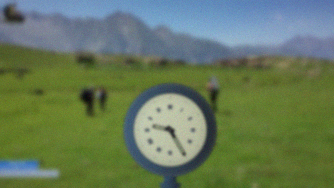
h=9 m=25
